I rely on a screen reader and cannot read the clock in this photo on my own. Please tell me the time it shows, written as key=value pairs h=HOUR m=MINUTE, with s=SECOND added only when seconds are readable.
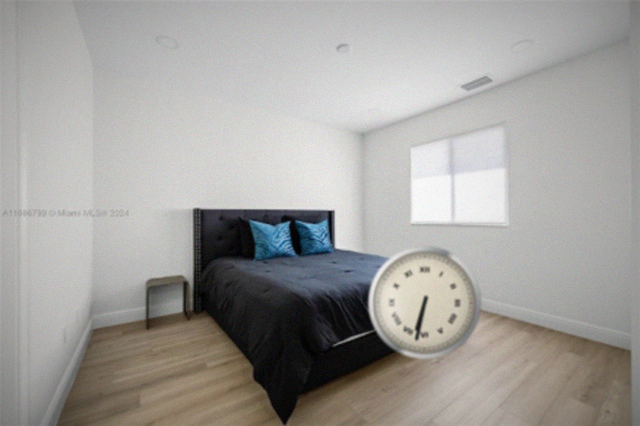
h=6 m=32
